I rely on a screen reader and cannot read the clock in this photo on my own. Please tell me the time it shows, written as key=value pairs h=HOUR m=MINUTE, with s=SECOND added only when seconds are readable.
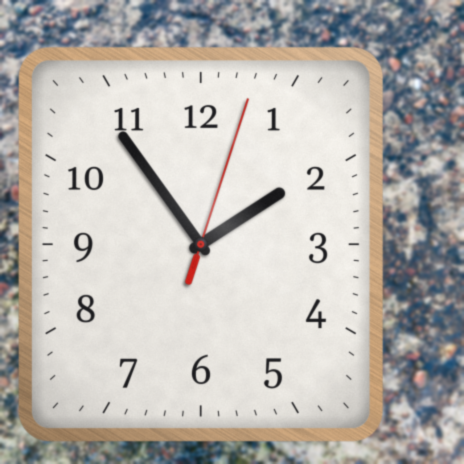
h=1 m=54 s=3
